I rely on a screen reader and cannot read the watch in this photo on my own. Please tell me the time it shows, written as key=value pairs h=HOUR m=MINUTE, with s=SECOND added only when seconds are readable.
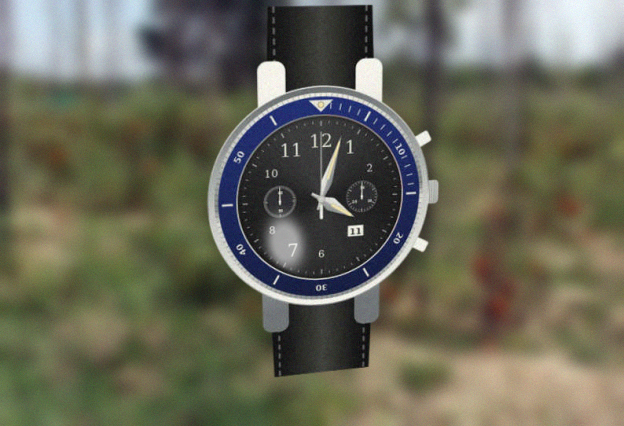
h=4 m=3
